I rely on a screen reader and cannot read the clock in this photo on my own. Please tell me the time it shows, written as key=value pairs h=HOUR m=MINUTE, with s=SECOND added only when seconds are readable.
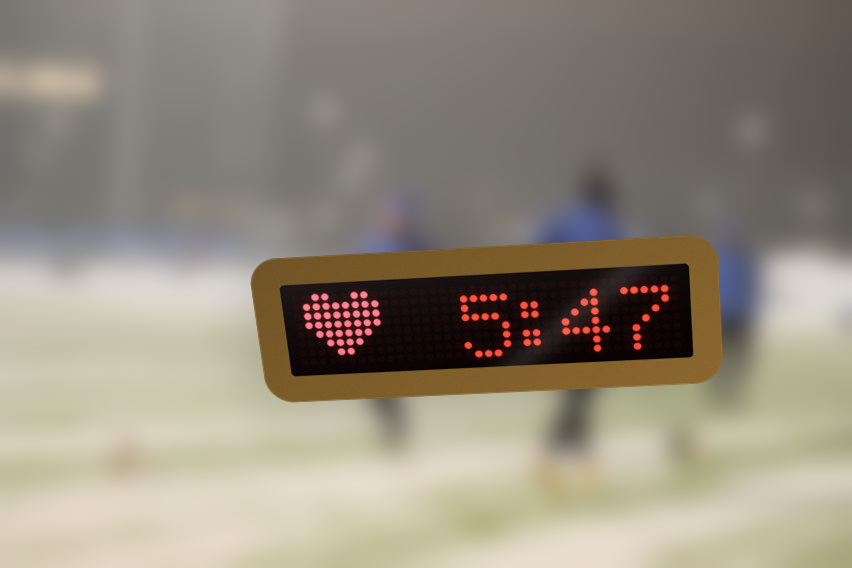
h=5 m=47
